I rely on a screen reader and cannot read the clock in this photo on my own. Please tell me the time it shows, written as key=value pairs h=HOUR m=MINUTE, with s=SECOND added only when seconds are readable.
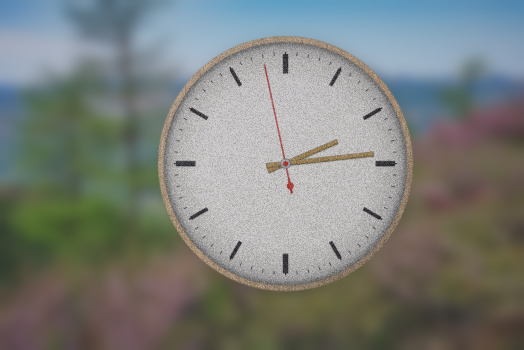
h=2 m=13 s=58
